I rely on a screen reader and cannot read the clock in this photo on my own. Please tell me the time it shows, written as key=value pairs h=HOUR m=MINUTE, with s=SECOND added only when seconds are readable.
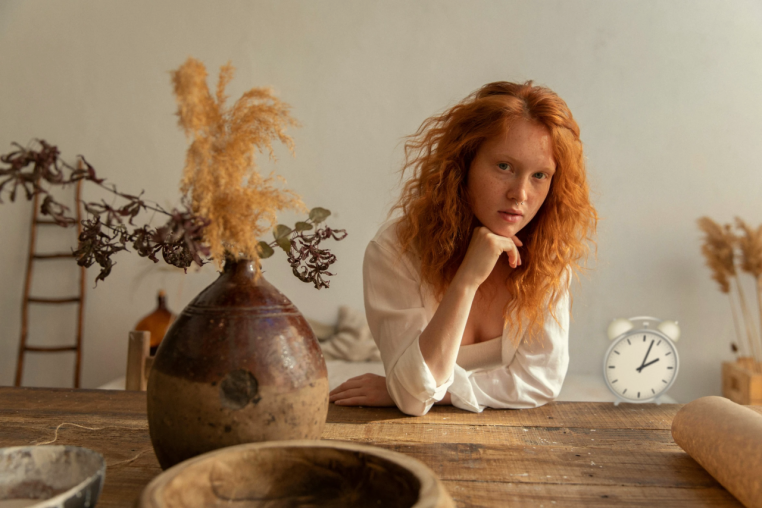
h=2 m=3
